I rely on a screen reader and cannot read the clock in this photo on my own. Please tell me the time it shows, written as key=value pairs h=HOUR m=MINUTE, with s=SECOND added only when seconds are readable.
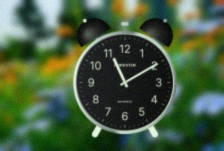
h=11 m=10
